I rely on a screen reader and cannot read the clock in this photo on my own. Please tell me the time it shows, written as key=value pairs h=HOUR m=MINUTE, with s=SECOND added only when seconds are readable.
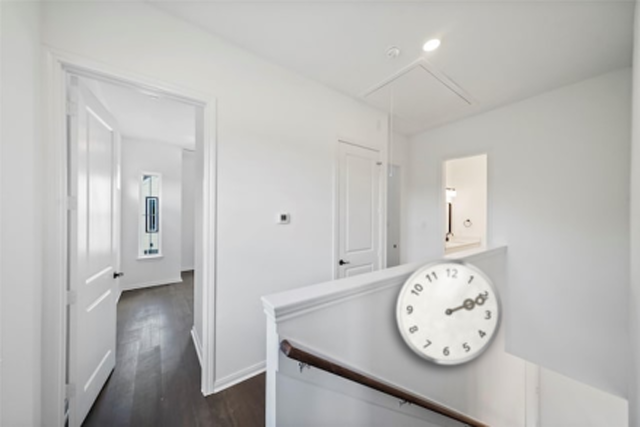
h=2 m=11
